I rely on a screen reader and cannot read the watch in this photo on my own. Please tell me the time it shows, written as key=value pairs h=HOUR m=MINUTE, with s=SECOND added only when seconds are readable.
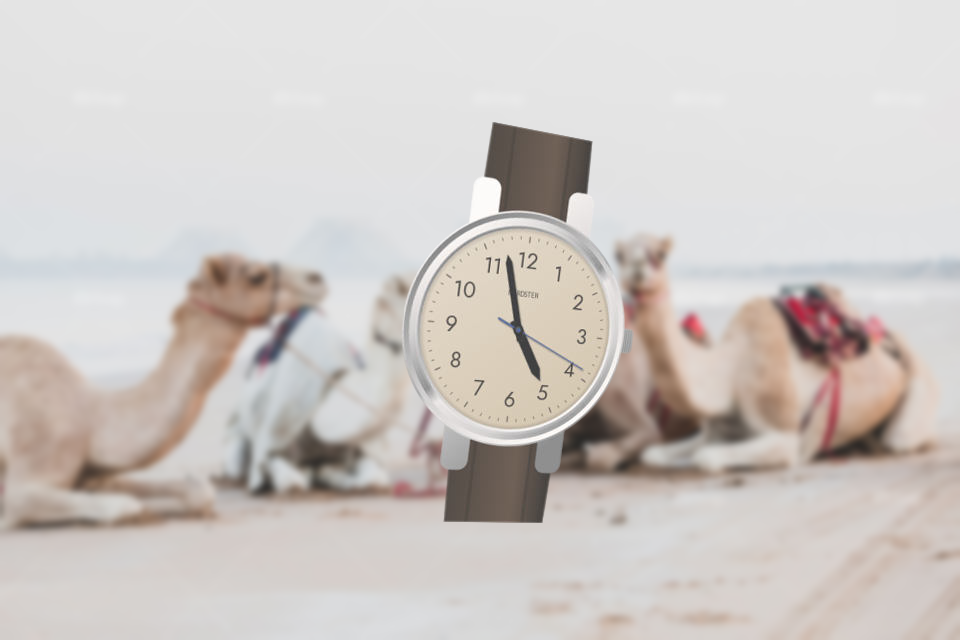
h=4 m=57 s=19
